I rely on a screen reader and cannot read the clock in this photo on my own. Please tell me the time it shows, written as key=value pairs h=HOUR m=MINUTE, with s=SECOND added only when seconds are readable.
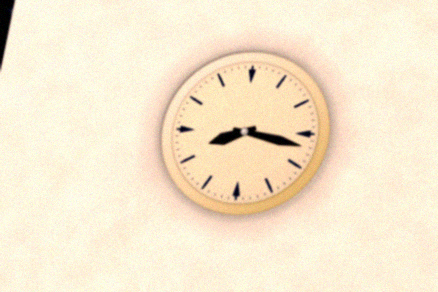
h=8 m=17
